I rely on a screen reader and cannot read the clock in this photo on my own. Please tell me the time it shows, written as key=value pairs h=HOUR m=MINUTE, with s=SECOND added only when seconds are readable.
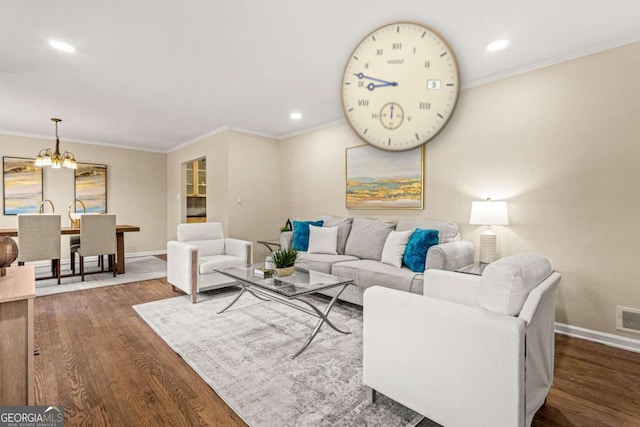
h=8 m=47
